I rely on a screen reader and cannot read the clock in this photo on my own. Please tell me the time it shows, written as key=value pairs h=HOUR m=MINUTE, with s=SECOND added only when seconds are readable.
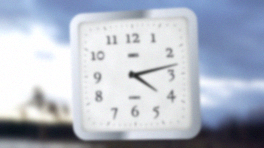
h=4 m=13
